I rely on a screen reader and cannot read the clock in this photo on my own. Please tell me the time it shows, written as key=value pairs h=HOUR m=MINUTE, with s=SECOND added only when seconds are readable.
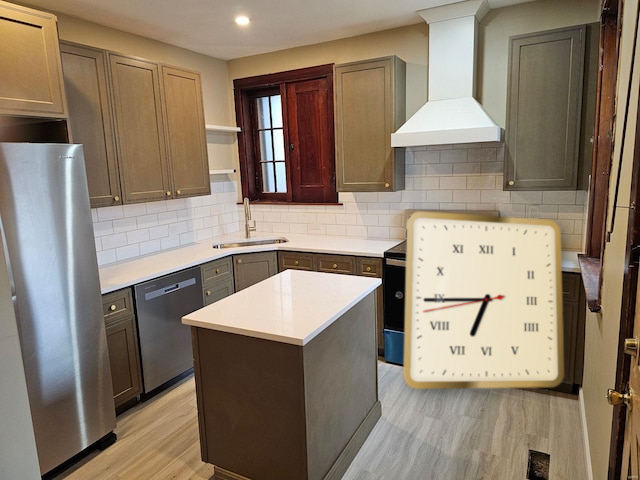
h=6 m=44 s=43
